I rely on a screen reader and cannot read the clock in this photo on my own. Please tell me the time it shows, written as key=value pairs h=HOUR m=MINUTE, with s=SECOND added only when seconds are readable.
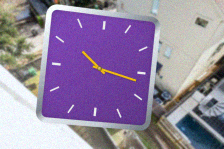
h=10 m=17
